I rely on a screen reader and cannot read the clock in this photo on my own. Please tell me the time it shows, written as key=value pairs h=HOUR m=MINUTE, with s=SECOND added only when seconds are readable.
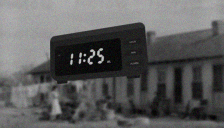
h=11 m=25
